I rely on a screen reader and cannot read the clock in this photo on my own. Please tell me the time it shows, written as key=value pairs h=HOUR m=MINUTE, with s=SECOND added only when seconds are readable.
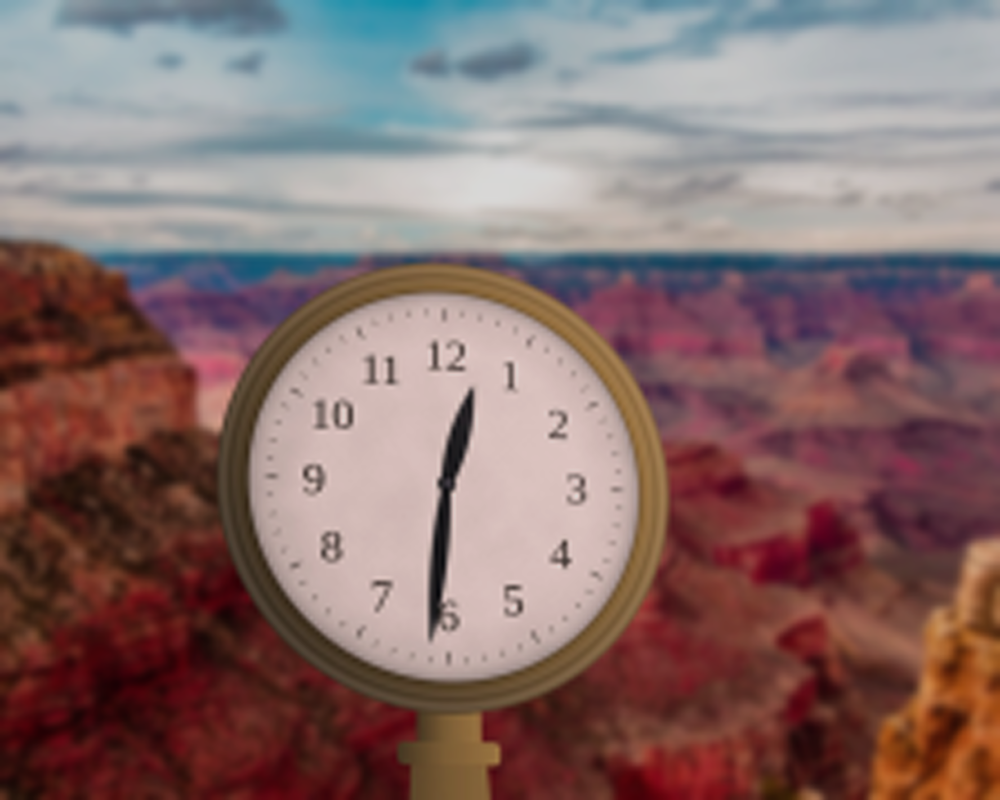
h=12 m=31
